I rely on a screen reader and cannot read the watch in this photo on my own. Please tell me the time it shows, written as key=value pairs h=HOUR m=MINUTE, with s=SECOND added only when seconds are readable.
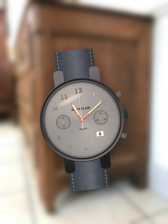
h=11 m=9
